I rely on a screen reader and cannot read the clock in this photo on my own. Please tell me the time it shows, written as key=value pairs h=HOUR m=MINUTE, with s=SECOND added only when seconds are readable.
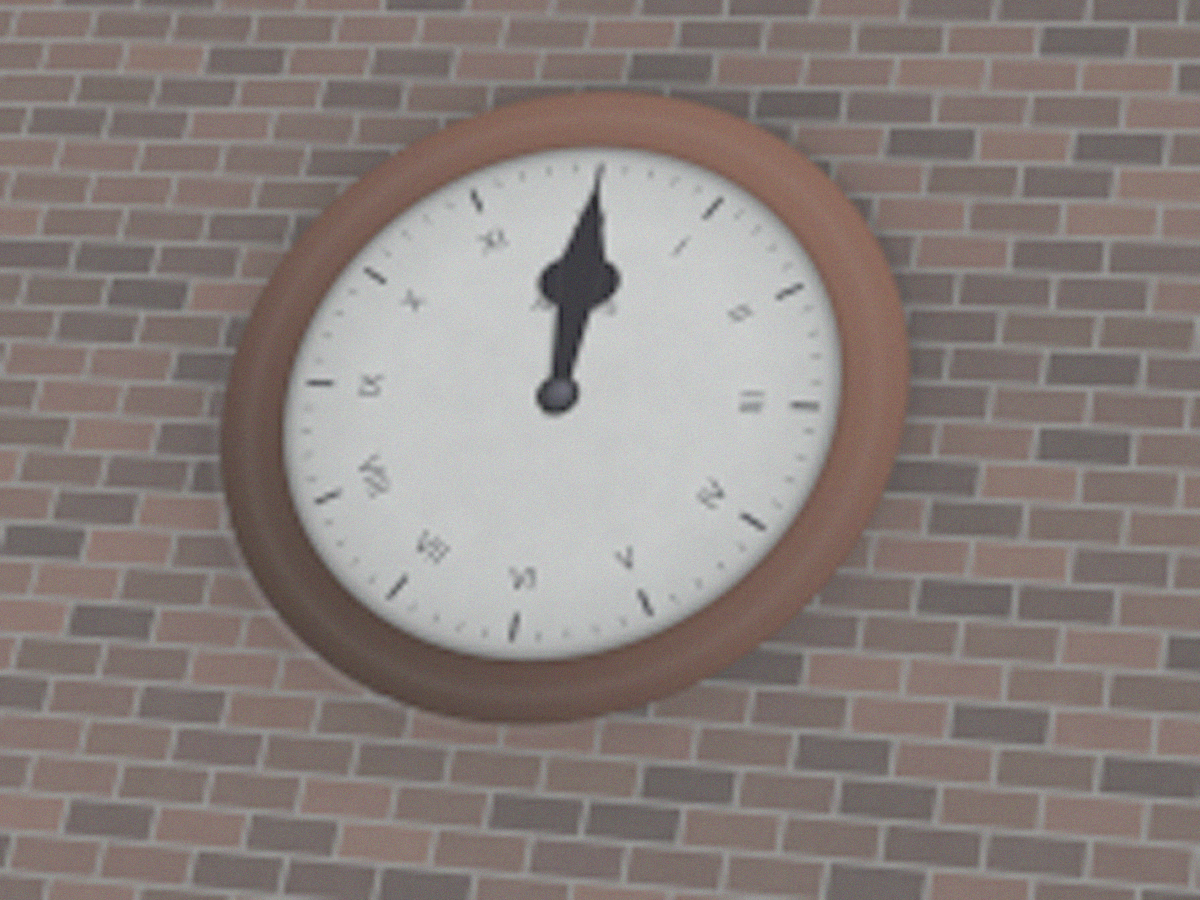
h=12 m=0
